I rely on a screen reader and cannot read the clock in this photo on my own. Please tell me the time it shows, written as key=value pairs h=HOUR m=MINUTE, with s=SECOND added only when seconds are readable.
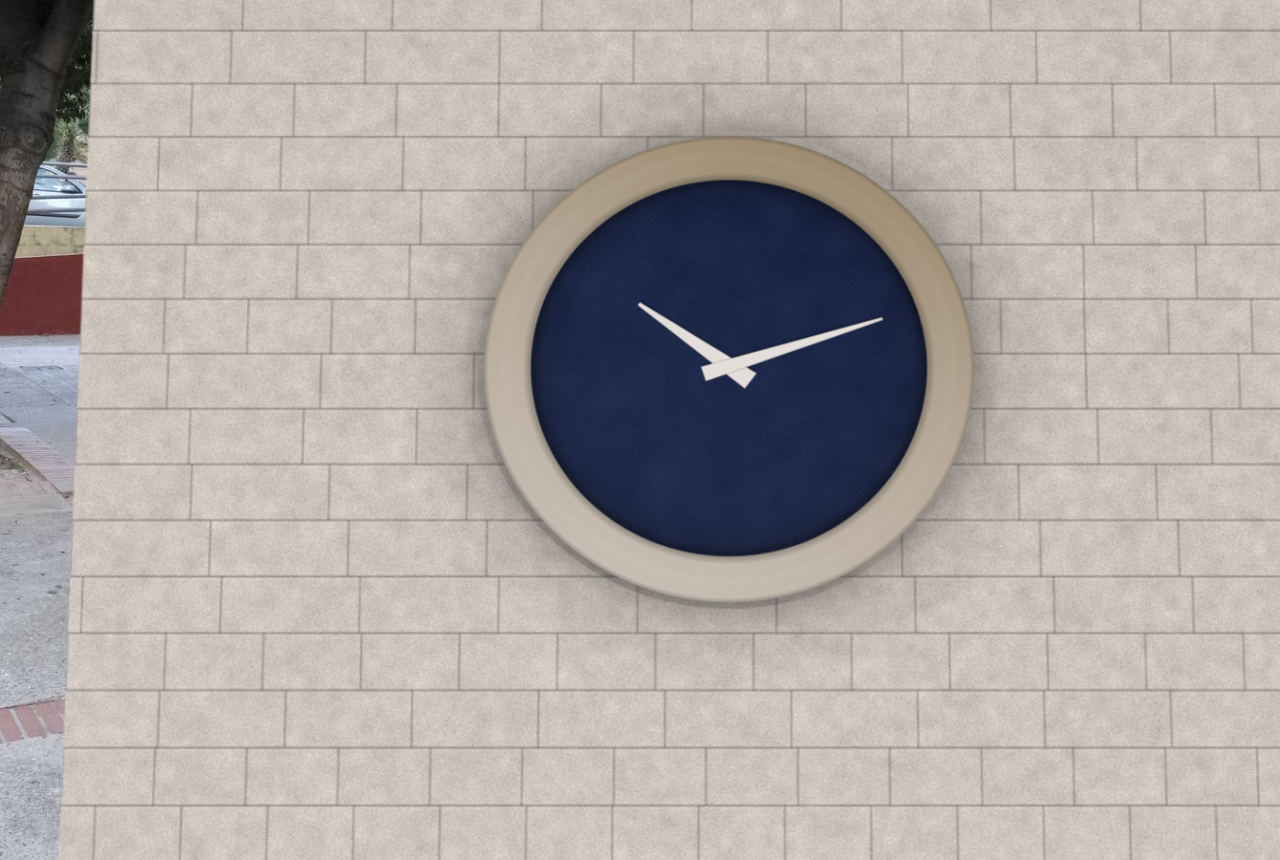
h=10 m=12
